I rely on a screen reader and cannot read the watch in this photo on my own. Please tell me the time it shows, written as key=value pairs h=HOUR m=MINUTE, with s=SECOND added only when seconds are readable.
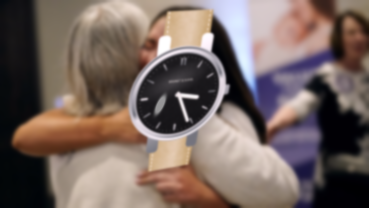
h=3 m=26
